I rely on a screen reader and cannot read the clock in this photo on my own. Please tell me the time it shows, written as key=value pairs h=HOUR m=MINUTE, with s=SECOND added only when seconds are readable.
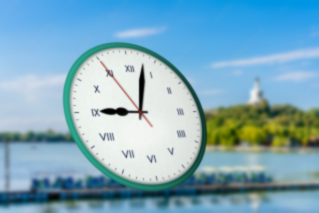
h=9 m=2 s=55
